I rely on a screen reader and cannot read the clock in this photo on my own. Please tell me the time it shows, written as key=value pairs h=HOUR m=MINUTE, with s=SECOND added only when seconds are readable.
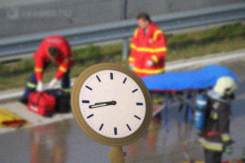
h=8 m=43
